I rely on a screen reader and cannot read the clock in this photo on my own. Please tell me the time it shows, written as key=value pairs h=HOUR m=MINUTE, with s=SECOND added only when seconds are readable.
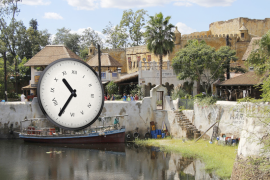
h=10 m=35
